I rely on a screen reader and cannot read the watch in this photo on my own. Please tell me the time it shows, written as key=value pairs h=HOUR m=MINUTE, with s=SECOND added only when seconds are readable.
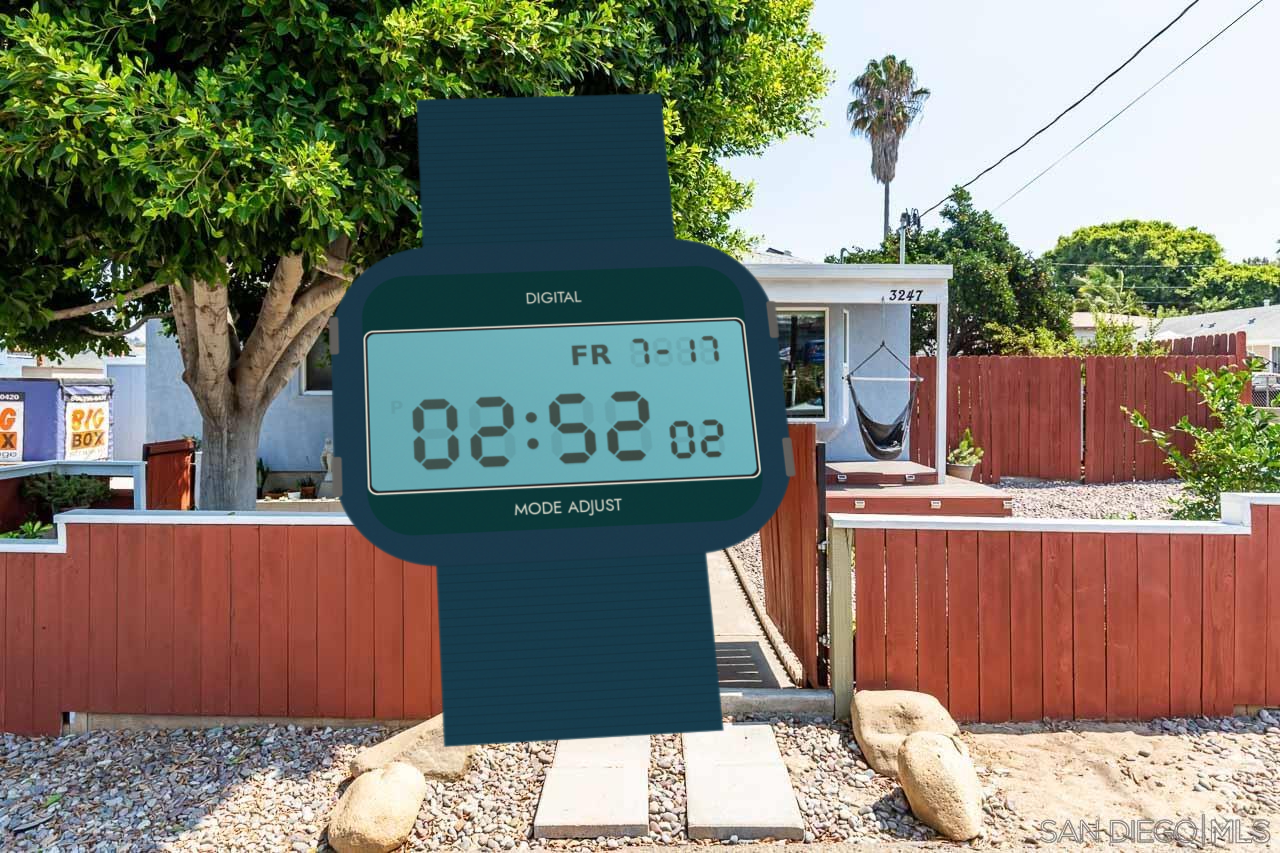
h=2 m=52 s=2
